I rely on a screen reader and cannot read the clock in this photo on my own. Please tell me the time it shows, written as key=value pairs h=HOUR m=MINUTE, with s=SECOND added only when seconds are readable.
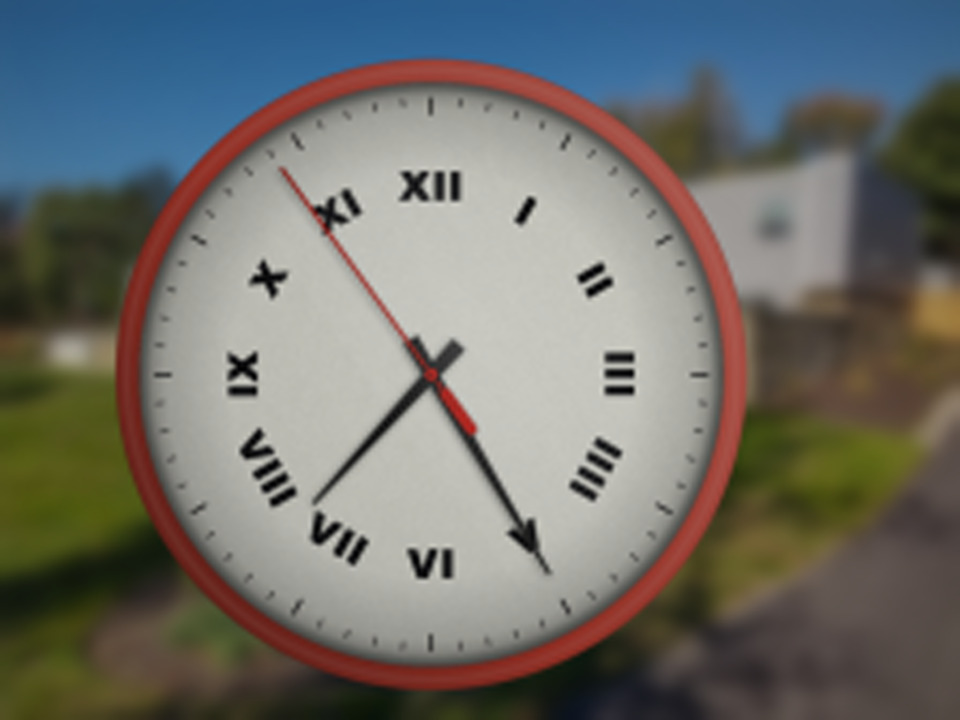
h=7 m=24 s=54
